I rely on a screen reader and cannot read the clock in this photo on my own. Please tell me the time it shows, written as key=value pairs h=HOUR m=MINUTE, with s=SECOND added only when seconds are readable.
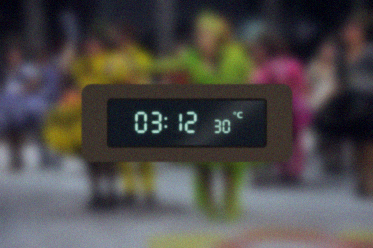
h=3 m=12
